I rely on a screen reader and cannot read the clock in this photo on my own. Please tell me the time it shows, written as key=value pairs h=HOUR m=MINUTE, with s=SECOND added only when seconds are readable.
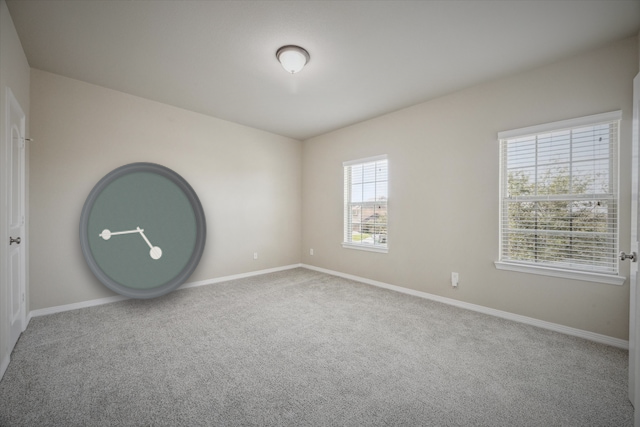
h=4 m=44
